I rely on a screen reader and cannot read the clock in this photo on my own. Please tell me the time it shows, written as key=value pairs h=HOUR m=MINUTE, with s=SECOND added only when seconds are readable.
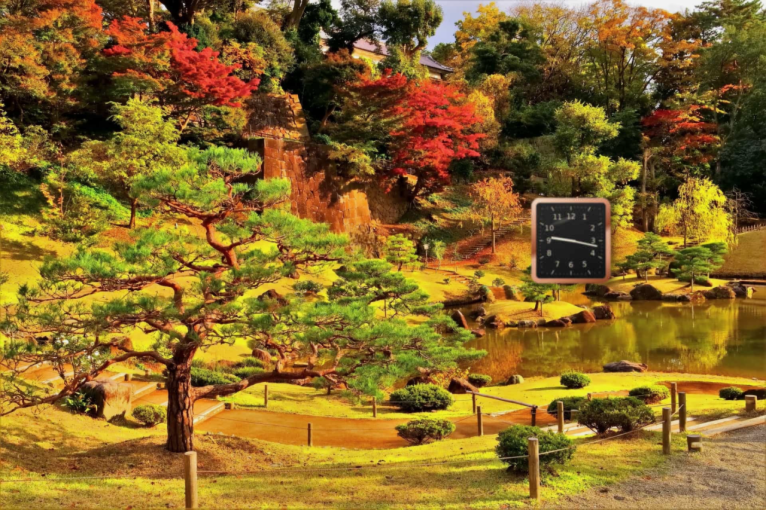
h=9 m=17
